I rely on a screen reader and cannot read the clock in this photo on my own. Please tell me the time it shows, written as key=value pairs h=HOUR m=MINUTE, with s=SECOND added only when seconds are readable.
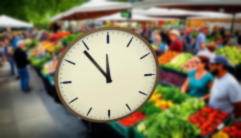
h=11 m=54
